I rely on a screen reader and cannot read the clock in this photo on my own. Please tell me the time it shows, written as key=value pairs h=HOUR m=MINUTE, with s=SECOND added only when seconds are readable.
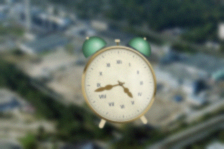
h=4 m=43
